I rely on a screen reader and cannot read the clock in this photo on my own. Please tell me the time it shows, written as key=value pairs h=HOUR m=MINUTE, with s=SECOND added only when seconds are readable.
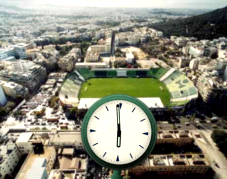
h=5 m=59
